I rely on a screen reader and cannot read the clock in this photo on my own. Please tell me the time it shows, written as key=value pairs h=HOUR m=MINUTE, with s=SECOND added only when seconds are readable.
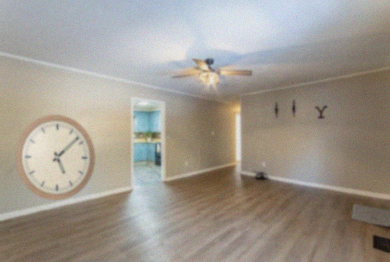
h=5 m=8
